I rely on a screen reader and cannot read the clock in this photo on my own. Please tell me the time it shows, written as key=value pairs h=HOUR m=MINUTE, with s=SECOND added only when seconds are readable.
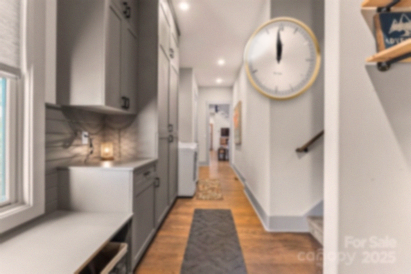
h=11 m=59
